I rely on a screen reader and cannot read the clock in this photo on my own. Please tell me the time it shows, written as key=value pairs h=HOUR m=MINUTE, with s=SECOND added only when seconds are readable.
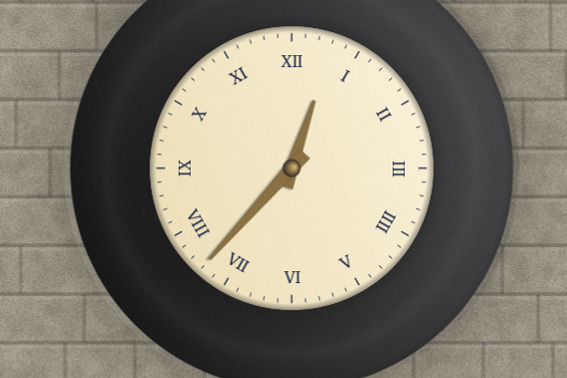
h=12 m=37
